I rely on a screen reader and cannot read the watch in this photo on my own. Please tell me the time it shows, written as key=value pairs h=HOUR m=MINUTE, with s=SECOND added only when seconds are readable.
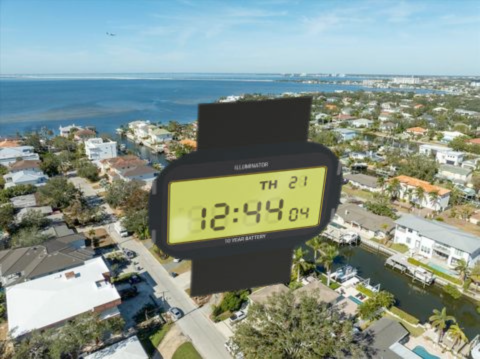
h=12 m=44 s=4
